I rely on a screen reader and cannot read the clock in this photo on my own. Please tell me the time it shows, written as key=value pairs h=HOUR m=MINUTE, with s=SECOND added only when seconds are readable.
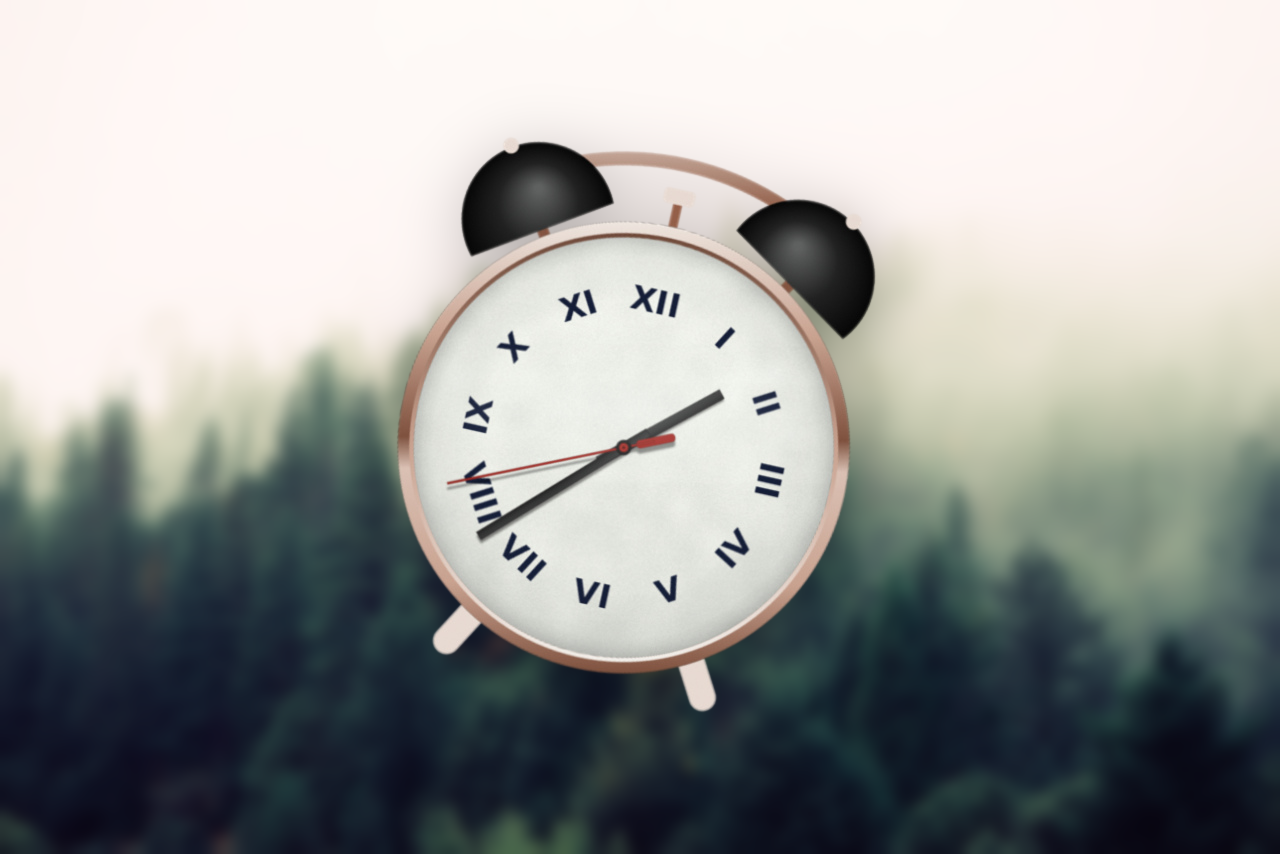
h=1 m=37 s=41
